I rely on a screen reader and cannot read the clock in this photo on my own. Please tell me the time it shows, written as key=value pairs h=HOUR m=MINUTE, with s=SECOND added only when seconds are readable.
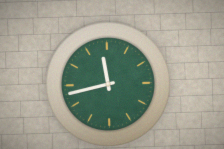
h=11 m=43
